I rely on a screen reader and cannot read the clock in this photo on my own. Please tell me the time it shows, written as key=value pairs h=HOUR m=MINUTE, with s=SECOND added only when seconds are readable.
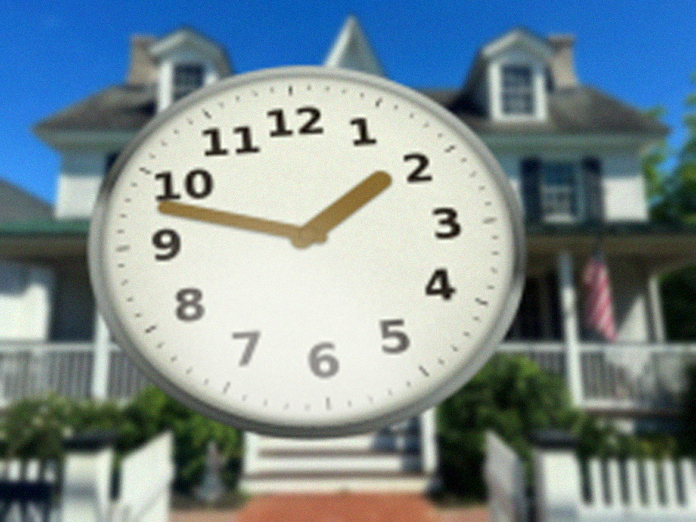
h=1 m=48
